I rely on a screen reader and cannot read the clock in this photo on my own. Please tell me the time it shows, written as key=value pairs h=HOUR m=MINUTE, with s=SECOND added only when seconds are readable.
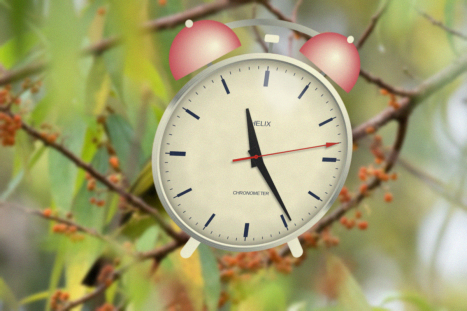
h=11 m=24 s=13
